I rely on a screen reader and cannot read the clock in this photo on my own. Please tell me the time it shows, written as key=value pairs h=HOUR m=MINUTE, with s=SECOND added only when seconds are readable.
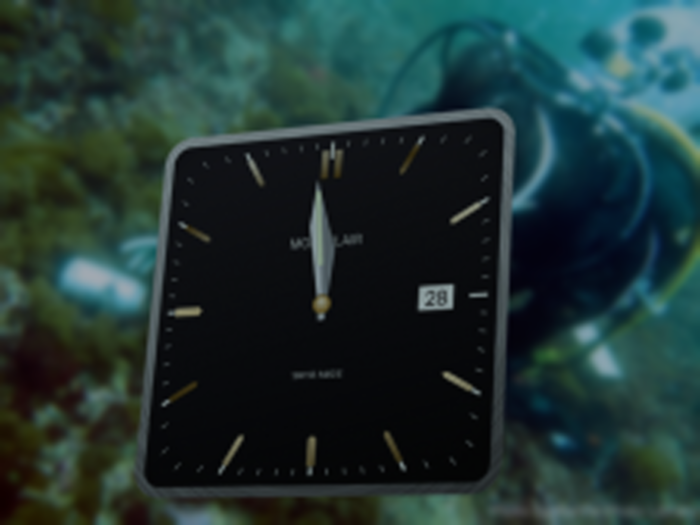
h=11 m=59
